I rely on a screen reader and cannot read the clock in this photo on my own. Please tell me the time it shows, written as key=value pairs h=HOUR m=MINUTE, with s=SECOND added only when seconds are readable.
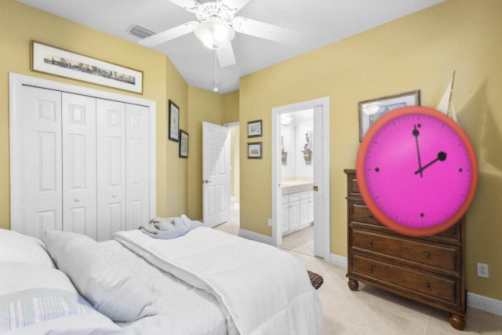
h=1 m=59
